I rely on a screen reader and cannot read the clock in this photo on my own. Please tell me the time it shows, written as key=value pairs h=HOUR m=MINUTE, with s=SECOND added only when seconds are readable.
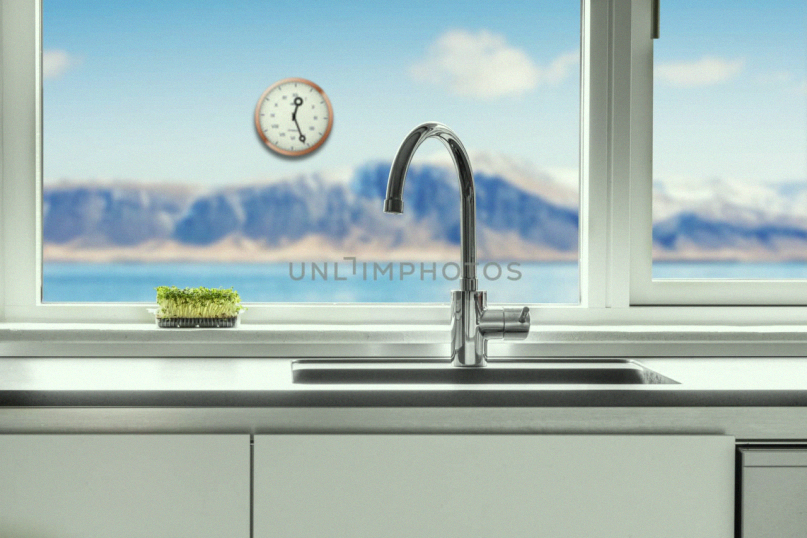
h=12 m=26
